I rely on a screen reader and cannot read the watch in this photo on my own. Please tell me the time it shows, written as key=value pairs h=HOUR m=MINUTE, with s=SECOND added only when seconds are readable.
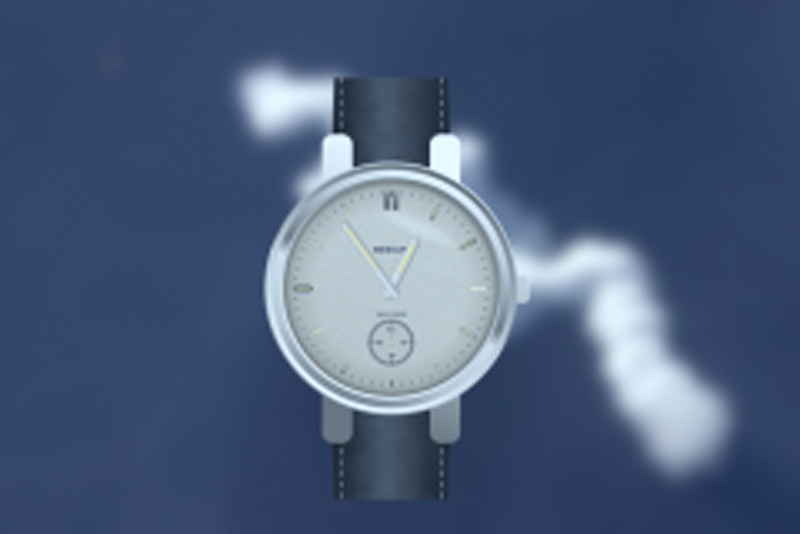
h=12 m=54
